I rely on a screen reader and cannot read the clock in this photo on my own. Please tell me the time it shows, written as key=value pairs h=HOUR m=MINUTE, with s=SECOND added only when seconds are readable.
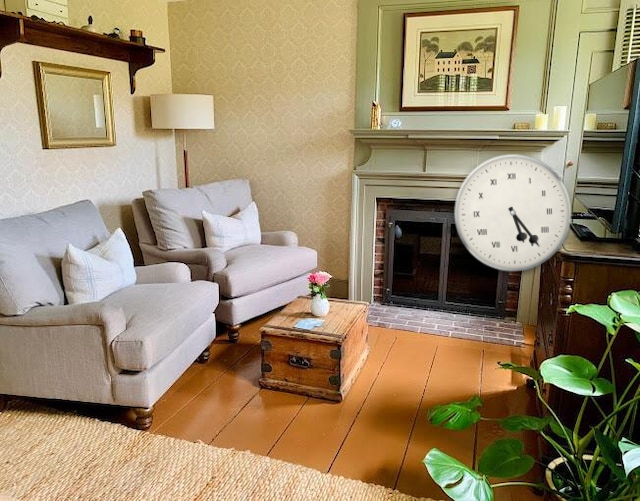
h=5 m=24
